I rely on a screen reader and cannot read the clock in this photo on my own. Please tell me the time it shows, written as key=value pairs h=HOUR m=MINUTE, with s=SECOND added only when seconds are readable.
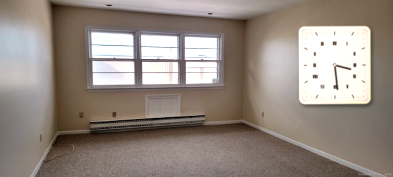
h=3 m=29
